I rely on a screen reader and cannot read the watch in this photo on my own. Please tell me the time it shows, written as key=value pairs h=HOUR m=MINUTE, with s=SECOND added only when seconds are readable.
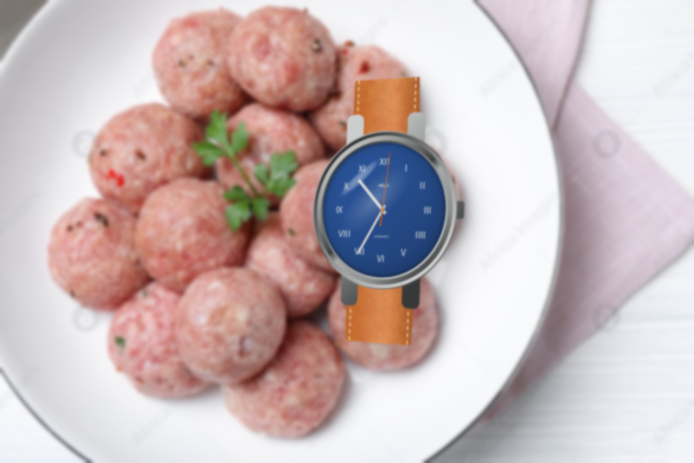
h=10 m=35 s=1
